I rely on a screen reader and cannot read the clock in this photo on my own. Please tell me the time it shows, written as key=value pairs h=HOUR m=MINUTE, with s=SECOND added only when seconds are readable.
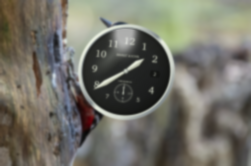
h=1 m=39
